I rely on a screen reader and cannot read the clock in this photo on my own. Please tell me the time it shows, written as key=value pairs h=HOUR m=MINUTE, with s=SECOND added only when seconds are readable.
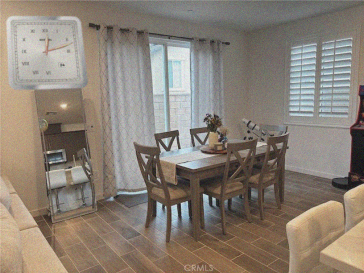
h=12 m=12
